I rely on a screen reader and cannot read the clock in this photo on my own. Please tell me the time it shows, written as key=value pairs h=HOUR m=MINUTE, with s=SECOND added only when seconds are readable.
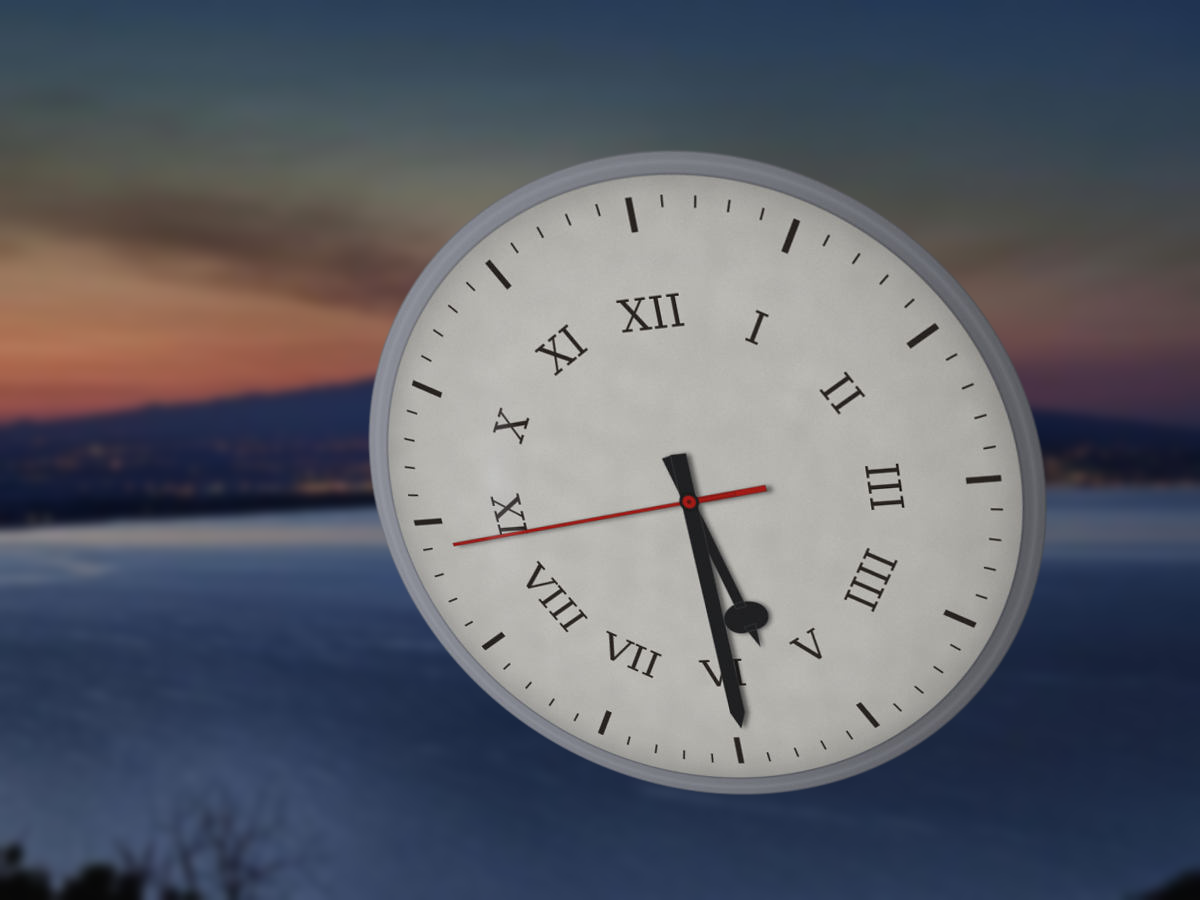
h=5 m=29 s=44
